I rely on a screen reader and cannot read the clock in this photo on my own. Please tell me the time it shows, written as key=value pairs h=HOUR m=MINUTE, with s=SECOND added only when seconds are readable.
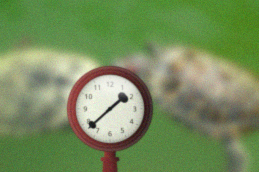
h=1 m=38
